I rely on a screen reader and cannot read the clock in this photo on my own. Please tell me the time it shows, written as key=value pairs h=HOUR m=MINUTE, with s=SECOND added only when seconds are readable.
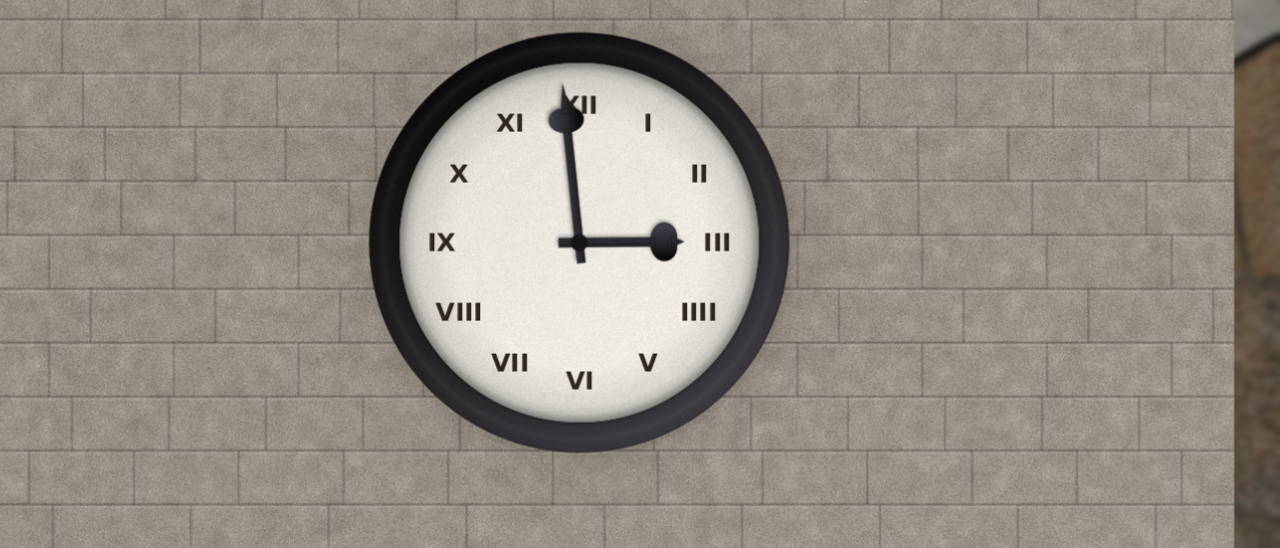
h=2 m=59
